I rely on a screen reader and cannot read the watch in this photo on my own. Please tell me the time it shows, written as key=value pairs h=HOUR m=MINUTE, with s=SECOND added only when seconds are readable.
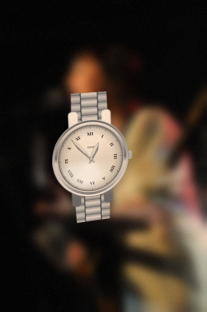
h=12 m=53
